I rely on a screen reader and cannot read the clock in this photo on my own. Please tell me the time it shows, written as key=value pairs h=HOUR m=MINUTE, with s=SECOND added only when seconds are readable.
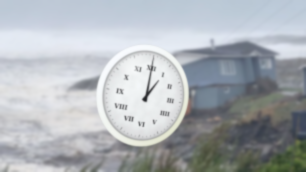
h=1 m=0
